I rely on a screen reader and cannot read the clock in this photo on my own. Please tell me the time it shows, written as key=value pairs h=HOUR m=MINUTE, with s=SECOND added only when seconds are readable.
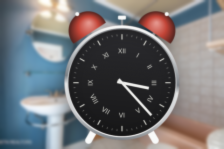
h=3 m=23
